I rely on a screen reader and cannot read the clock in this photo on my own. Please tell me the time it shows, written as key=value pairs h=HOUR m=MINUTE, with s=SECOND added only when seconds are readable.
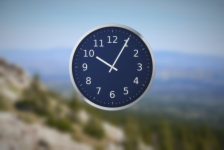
h=10 m=5
